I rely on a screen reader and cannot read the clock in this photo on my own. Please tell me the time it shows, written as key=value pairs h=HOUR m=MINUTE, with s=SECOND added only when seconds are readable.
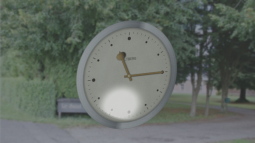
h=11 m=15
